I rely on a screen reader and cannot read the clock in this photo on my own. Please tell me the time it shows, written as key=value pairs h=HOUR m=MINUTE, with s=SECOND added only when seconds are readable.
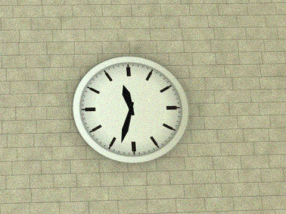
h=11 m=33
